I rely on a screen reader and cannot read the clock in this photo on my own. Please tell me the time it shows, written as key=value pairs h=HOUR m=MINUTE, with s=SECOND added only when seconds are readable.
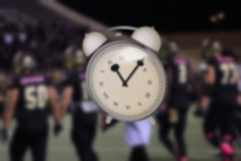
h=11 m=7
